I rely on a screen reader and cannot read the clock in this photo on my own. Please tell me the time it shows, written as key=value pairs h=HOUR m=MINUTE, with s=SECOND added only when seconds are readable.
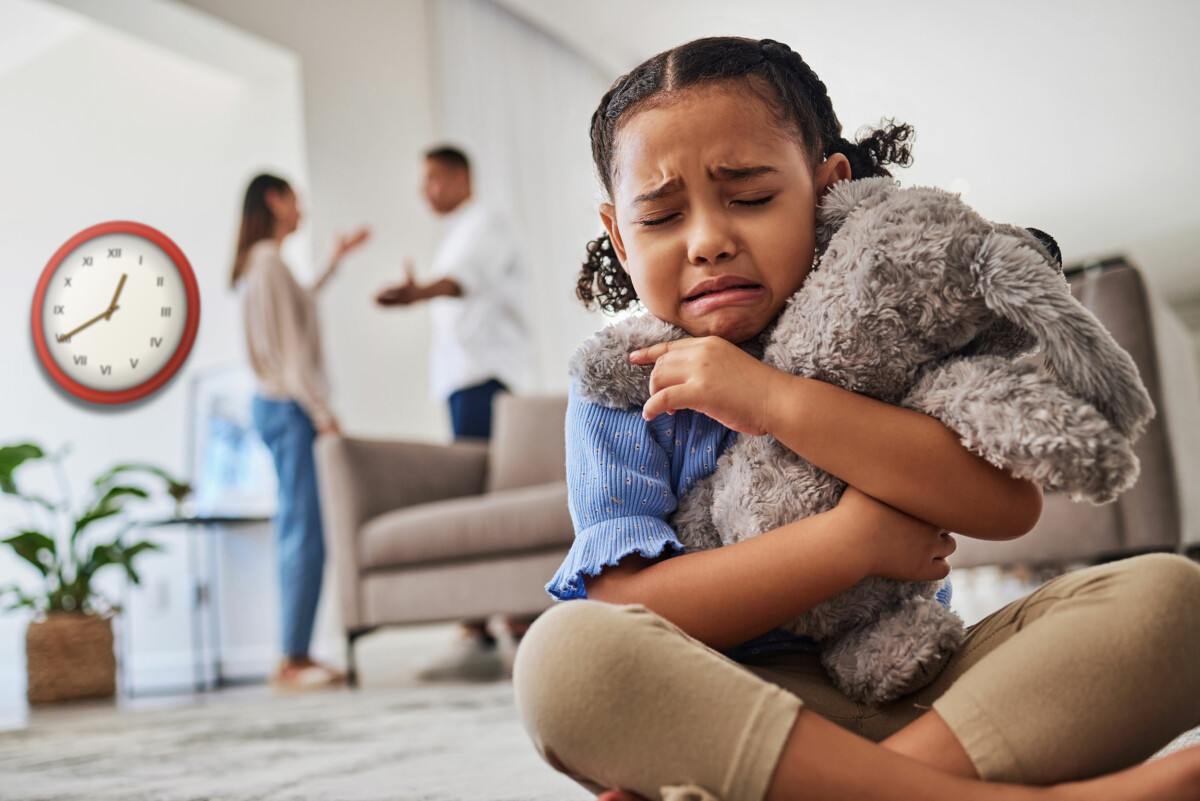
h=12 m=40
